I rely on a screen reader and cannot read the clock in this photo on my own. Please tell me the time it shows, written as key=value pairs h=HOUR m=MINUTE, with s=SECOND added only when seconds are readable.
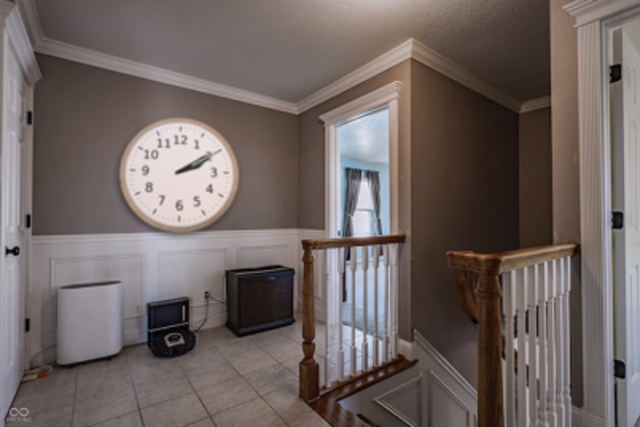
h=2 m=10
